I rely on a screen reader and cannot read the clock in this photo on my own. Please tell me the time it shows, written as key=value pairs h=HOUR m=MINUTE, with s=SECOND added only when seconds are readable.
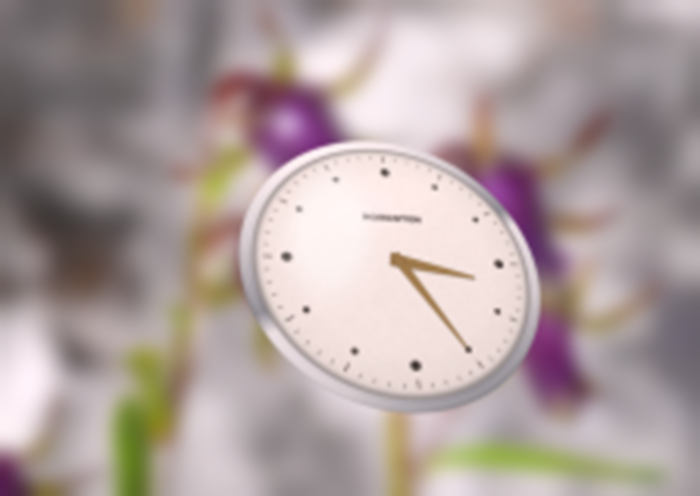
h=3 m=25
